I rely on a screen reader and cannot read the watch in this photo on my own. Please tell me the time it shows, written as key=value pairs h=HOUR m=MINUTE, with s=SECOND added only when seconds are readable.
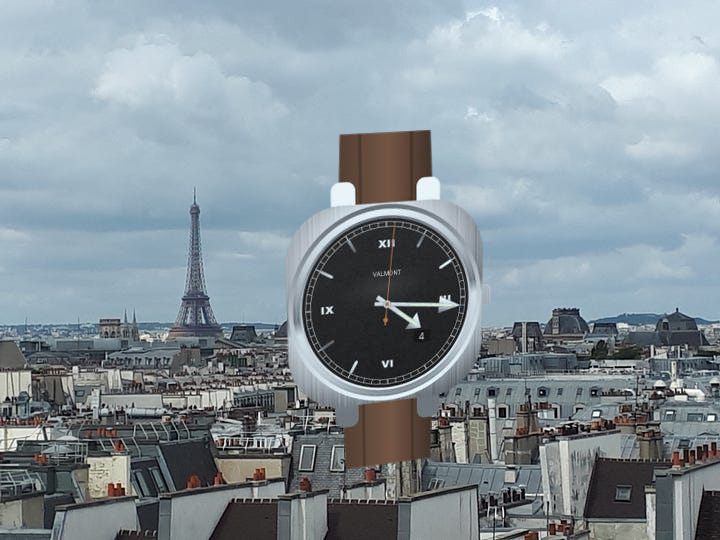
h=4 m=16 s=1
